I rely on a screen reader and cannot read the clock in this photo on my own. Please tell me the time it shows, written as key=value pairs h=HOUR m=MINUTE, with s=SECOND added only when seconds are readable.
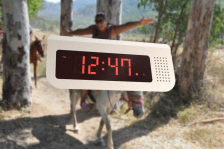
h=12 m=47
